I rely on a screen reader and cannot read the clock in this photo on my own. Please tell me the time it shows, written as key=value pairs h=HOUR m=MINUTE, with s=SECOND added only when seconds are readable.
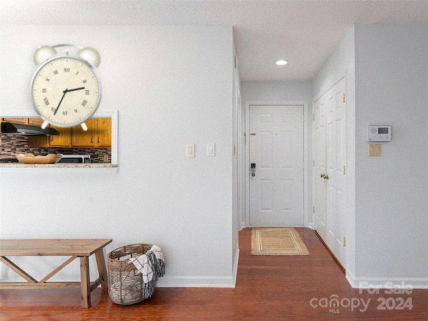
h=2 m=34
